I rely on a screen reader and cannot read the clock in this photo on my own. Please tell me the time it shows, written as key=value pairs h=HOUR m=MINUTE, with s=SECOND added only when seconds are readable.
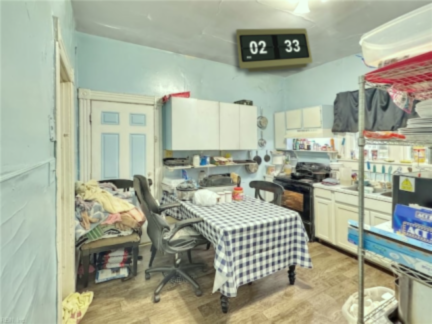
h=2 m=33
